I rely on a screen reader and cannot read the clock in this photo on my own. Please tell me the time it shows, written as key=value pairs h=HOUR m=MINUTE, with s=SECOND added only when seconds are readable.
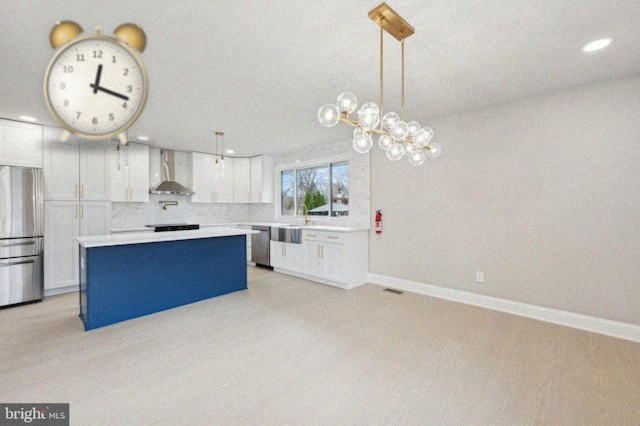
h=12 m=18
